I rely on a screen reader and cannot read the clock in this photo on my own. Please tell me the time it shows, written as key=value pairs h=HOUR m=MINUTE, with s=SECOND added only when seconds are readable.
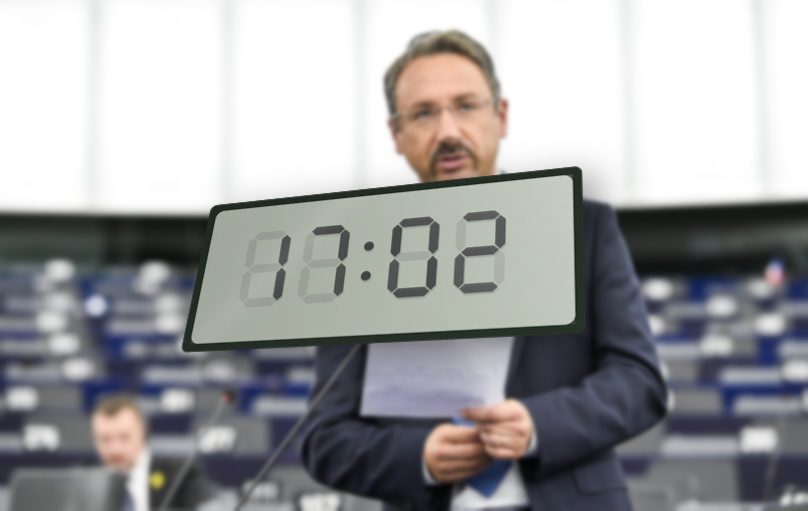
h=17 m=2
